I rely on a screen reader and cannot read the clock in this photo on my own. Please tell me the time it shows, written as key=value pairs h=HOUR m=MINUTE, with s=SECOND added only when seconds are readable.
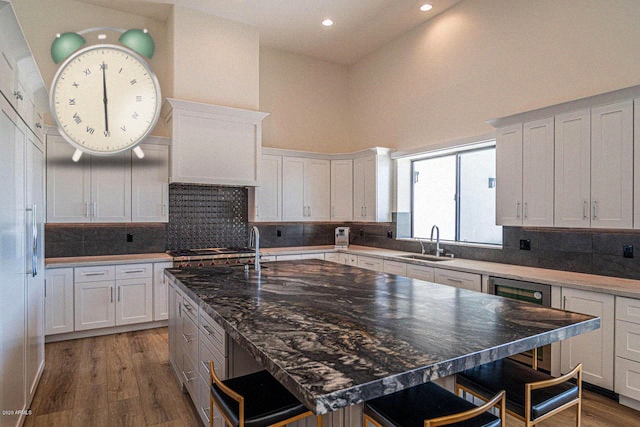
h=6 m=0
